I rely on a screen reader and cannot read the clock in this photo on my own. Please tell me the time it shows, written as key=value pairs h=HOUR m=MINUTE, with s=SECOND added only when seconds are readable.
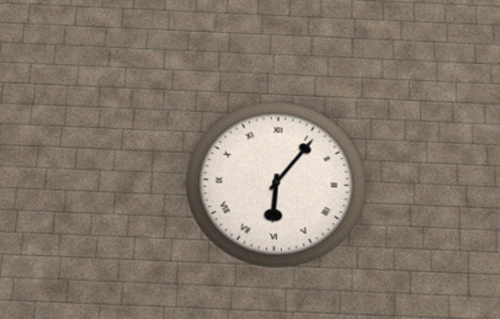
h=6 m=6
